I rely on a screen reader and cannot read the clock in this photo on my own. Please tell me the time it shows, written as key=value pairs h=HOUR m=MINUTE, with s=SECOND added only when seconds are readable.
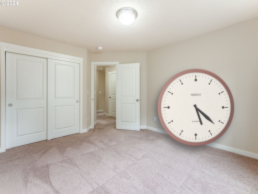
h=5 m=22
